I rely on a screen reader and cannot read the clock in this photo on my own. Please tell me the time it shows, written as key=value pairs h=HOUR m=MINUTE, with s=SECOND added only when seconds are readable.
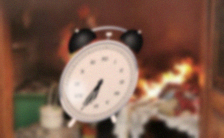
h=6 m=35
